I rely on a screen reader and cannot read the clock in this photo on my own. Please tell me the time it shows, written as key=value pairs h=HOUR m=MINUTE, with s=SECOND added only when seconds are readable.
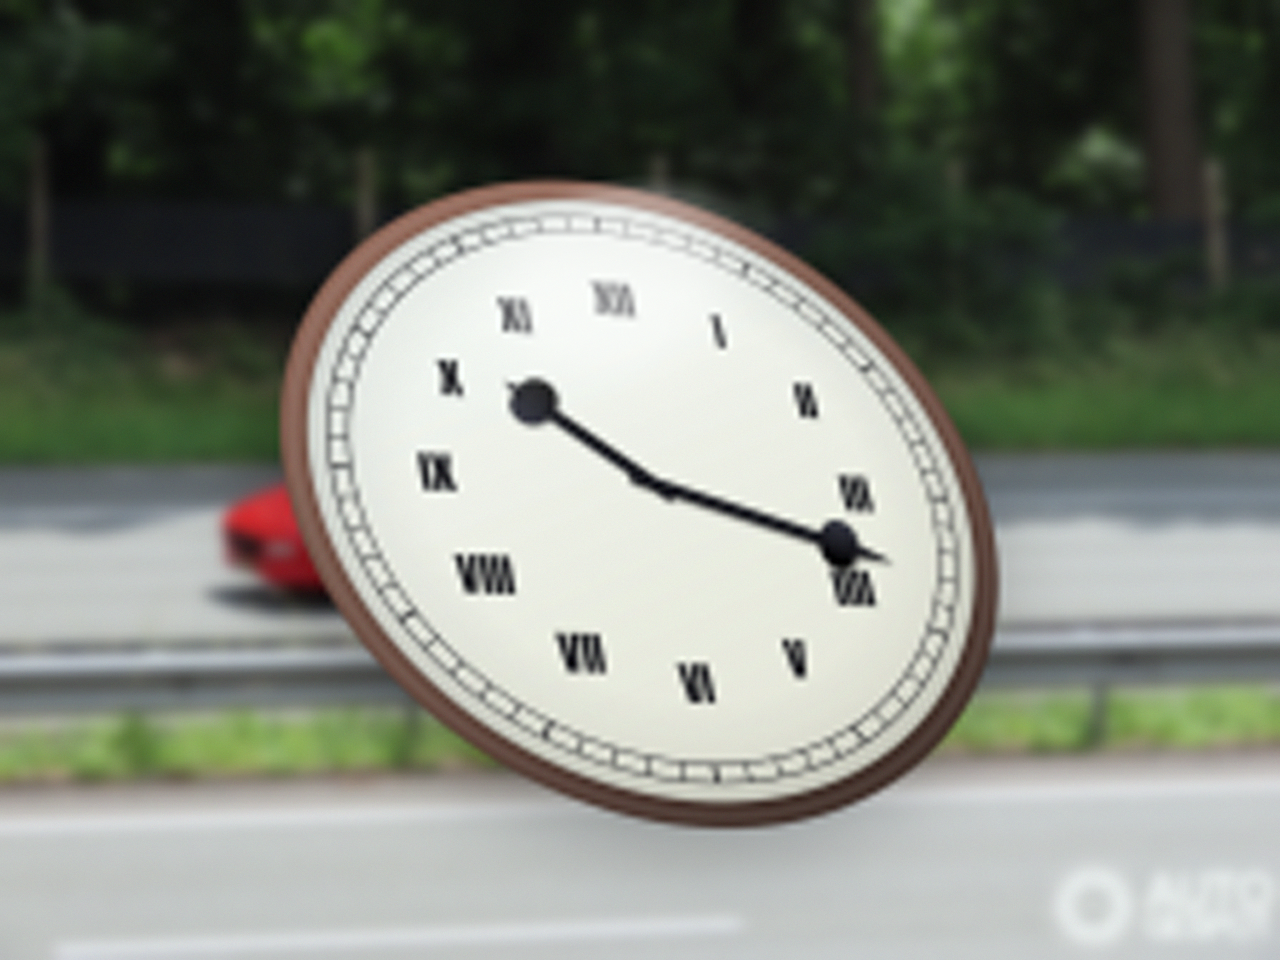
h=10 m=18
